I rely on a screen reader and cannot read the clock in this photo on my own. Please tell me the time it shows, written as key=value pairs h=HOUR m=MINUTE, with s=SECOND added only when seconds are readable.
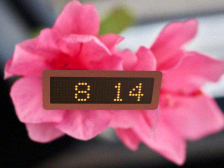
h=8 m=14
